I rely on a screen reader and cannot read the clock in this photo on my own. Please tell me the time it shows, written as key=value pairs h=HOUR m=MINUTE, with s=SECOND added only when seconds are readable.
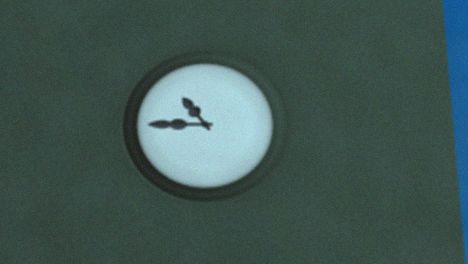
h=10 m=45
